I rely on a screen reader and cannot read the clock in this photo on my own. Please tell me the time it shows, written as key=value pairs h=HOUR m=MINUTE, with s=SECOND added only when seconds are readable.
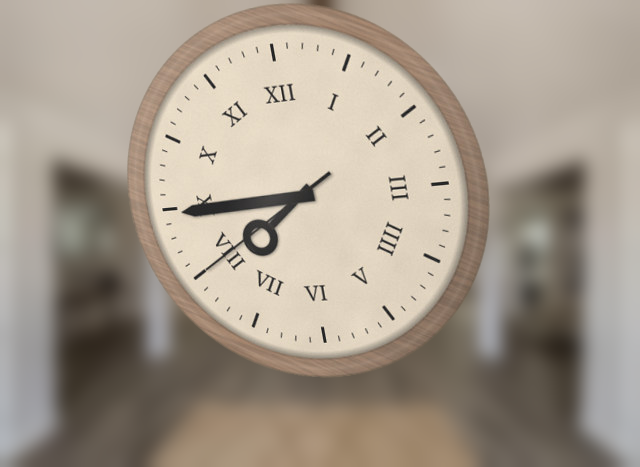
h=7 m=44 s=40
